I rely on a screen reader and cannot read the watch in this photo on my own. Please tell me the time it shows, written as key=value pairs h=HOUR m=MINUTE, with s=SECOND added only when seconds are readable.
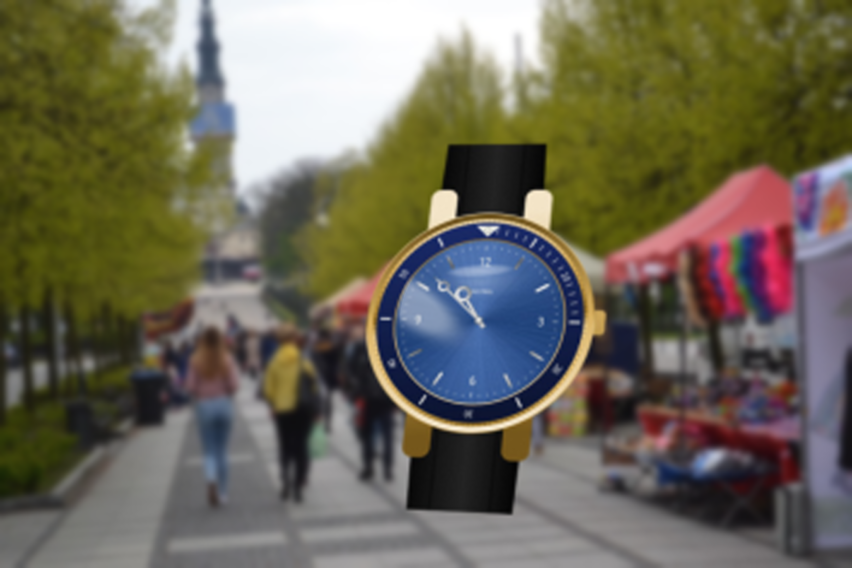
h=10 m=52
